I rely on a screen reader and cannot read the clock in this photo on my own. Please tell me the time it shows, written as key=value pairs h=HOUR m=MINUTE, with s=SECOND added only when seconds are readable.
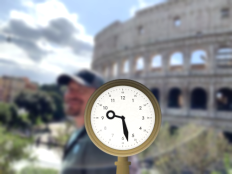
h=9 m=28
